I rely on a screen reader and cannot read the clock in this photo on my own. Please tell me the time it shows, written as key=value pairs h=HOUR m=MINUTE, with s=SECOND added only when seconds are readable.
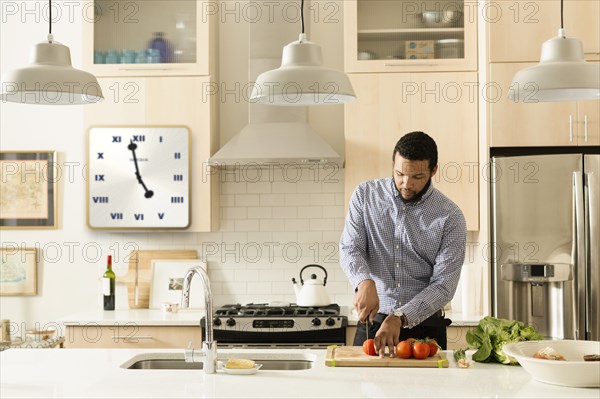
h=4 m=58
